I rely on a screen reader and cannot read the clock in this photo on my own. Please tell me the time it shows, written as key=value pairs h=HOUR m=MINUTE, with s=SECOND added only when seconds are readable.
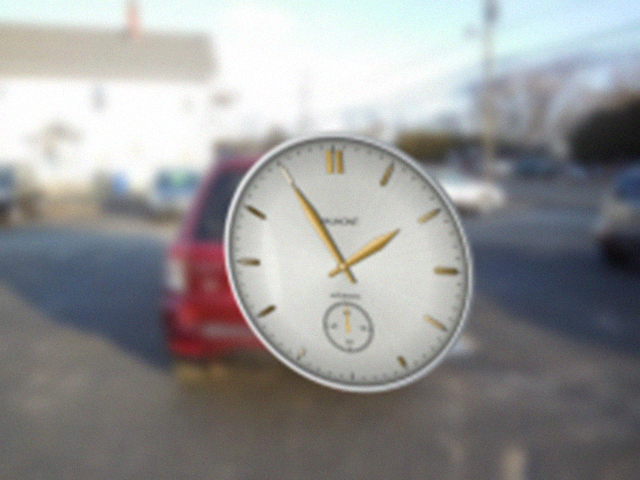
h=1 m=55
